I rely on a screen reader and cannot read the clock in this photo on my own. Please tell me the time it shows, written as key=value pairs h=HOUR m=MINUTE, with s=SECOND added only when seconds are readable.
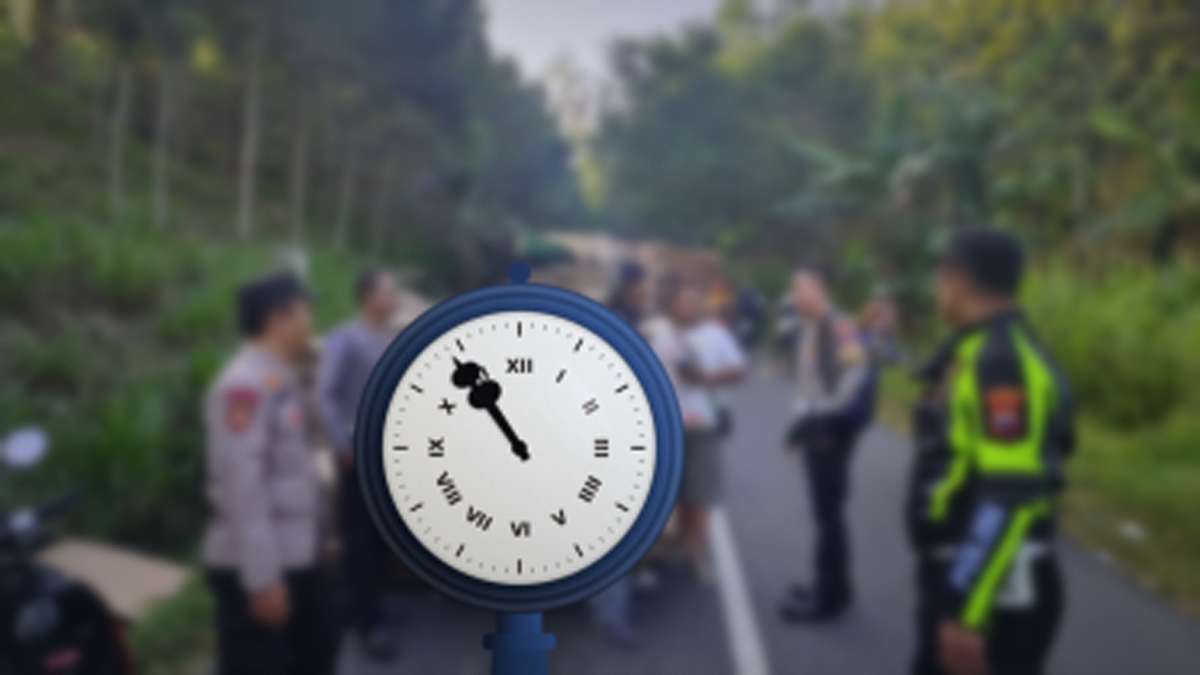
h=10 m=54
